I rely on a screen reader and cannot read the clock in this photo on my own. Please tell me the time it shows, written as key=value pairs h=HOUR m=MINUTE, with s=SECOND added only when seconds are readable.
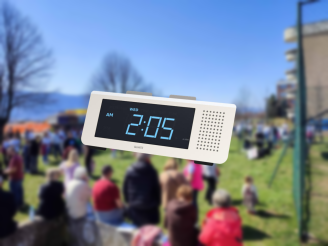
h=2 m=5
